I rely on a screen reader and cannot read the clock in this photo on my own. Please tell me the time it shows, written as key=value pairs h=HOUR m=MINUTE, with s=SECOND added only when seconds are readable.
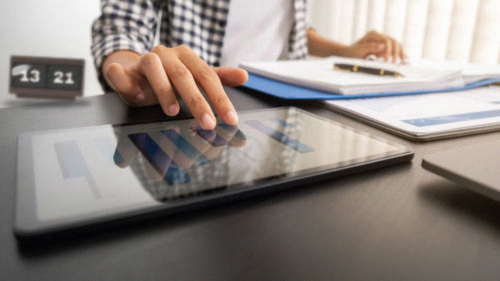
h=13 m=21
